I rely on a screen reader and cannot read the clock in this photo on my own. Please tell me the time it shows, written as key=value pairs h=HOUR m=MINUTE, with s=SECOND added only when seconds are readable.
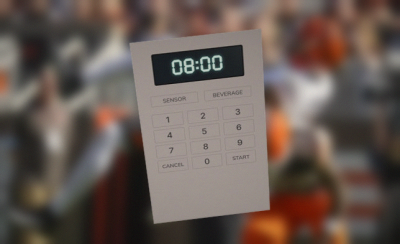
h=8 m=0
